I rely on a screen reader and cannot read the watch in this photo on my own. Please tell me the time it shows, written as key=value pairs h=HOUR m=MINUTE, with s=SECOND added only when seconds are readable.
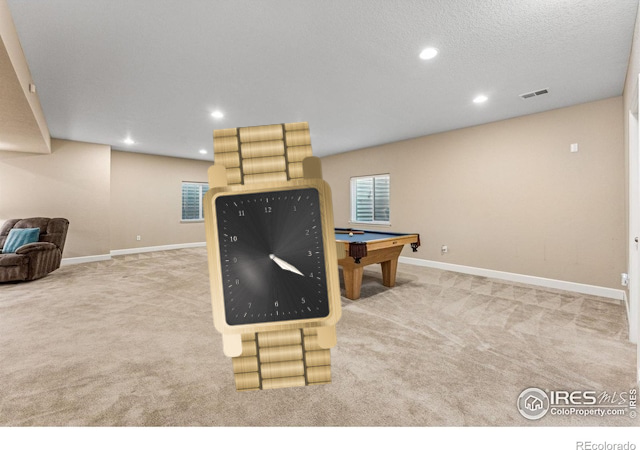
h=4 m=21
